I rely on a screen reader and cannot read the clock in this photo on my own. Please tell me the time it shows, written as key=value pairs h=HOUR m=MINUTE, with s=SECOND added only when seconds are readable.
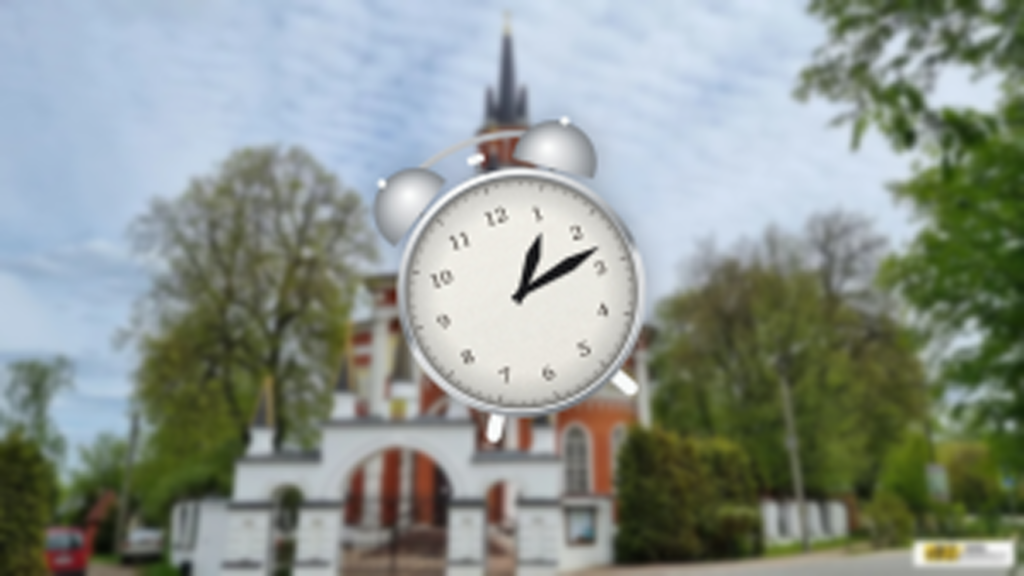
h=1 m=13
